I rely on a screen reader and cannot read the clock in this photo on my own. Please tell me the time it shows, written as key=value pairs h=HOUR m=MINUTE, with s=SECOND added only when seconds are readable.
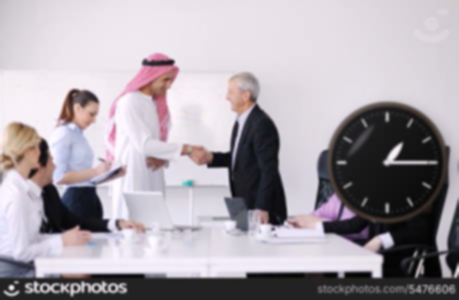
h=1 m=15
